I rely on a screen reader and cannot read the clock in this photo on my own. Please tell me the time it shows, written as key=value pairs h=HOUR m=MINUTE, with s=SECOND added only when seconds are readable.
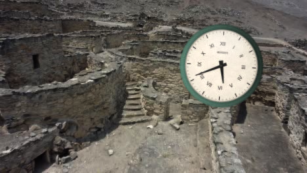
h=5 m=41
